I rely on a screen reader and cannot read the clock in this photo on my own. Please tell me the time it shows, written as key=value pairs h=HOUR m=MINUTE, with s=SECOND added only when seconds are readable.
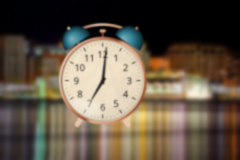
h=7 m=1
